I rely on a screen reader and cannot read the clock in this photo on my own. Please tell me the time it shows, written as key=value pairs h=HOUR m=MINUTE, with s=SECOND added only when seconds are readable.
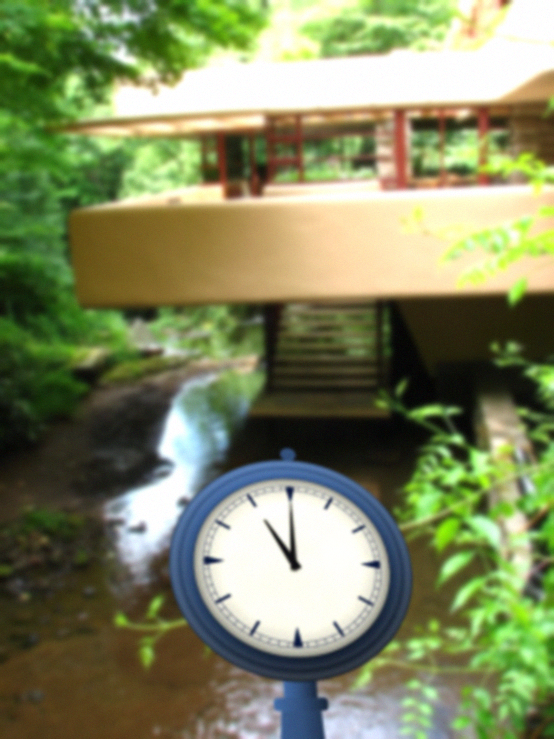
h=11 m=0
